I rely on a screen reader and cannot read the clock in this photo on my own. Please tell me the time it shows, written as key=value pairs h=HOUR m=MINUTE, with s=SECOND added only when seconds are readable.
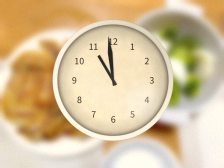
h=10 m=59
